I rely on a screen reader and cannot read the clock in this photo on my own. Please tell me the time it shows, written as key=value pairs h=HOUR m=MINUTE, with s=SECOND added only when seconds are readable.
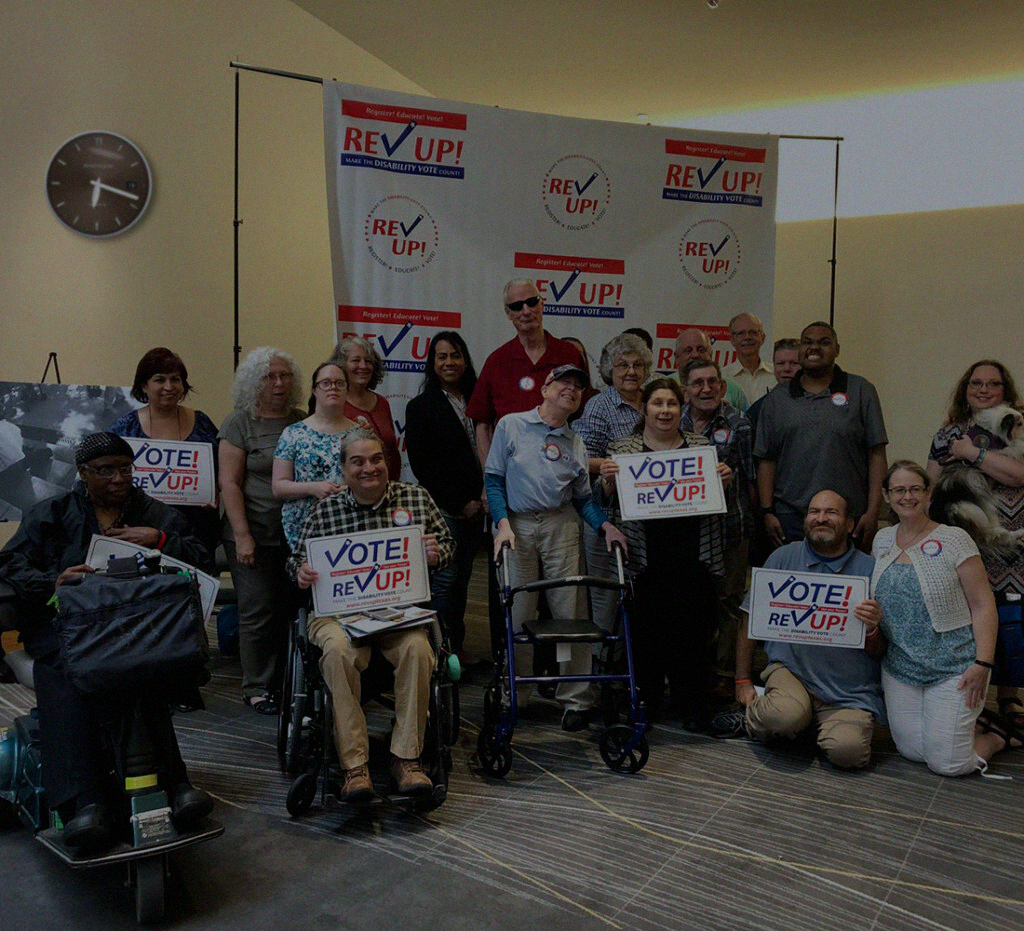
h=6 m=18
